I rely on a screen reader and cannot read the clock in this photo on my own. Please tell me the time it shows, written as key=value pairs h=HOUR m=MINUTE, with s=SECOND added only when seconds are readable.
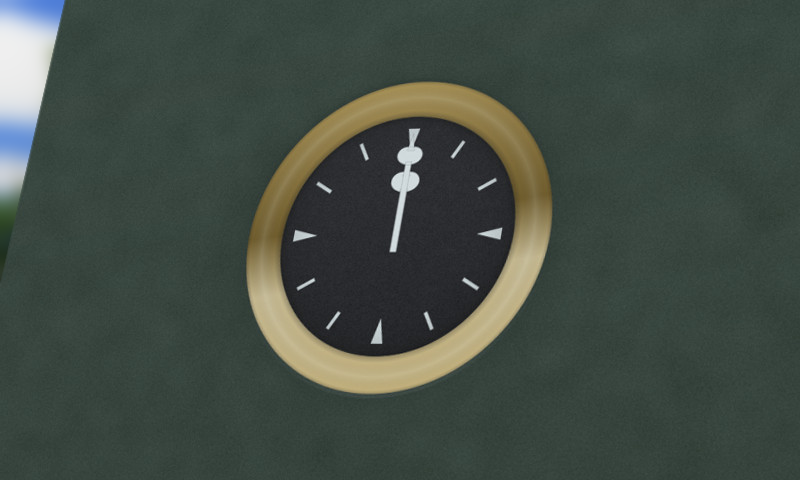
h=12 m=0
